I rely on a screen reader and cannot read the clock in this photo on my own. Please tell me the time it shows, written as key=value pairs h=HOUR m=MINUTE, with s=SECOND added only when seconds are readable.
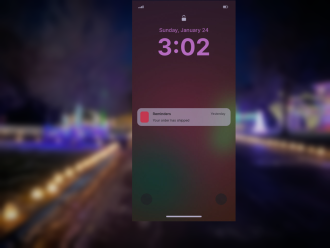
h=3 m=2
